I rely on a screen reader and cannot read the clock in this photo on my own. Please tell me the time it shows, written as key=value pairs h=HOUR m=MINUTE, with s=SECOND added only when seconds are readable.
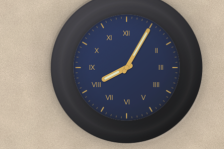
h=8 m=5
